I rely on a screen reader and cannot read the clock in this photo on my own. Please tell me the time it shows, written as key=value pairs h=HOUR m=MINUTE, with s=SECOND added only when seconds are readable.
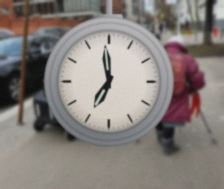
h=6 m=59
